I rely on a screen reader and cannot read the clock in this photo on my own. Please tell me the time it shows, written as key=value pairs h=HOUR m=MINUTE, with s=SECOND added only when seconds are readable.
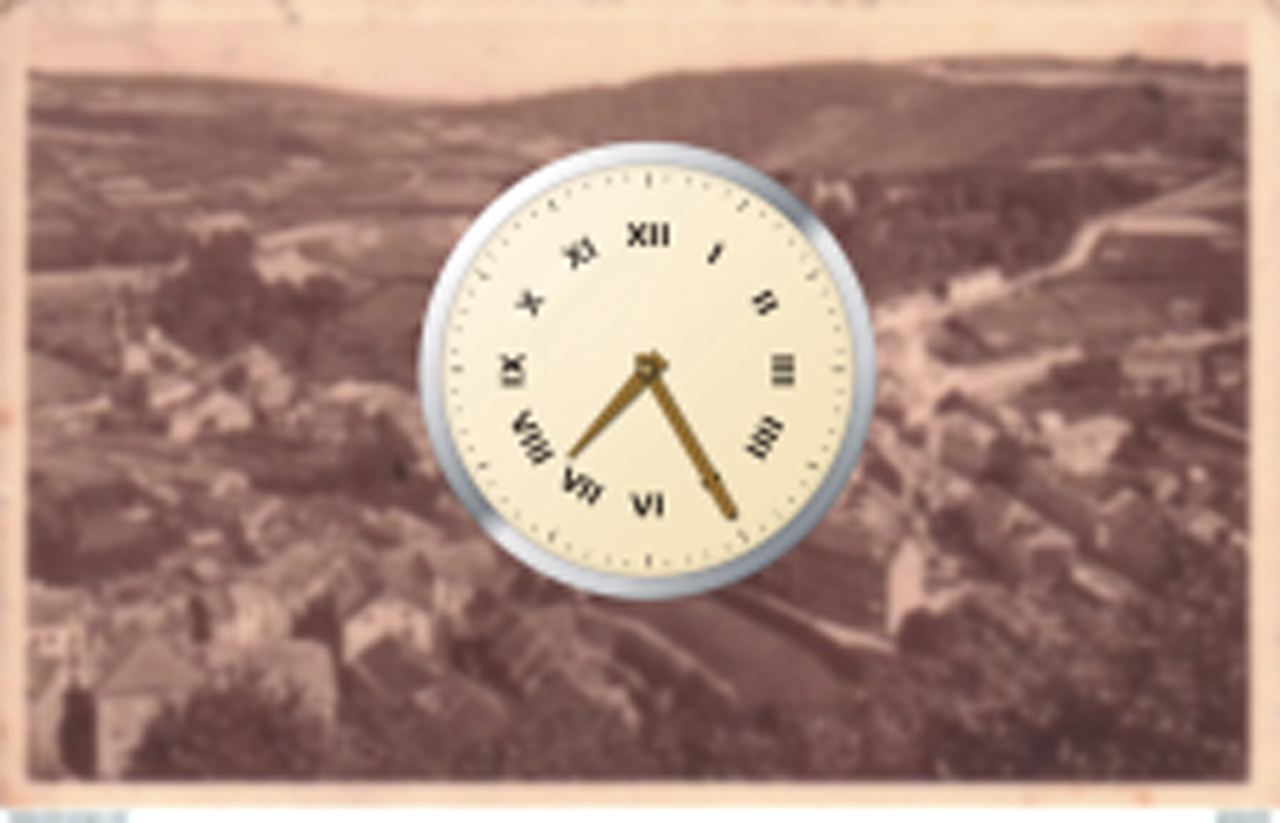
h=7 m=25
